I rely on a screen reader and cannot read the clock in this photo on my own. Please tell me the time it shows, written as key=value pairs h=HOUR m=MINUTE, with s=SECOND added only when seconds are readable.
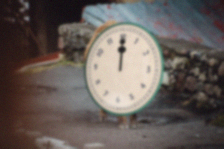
h=12 m=0
